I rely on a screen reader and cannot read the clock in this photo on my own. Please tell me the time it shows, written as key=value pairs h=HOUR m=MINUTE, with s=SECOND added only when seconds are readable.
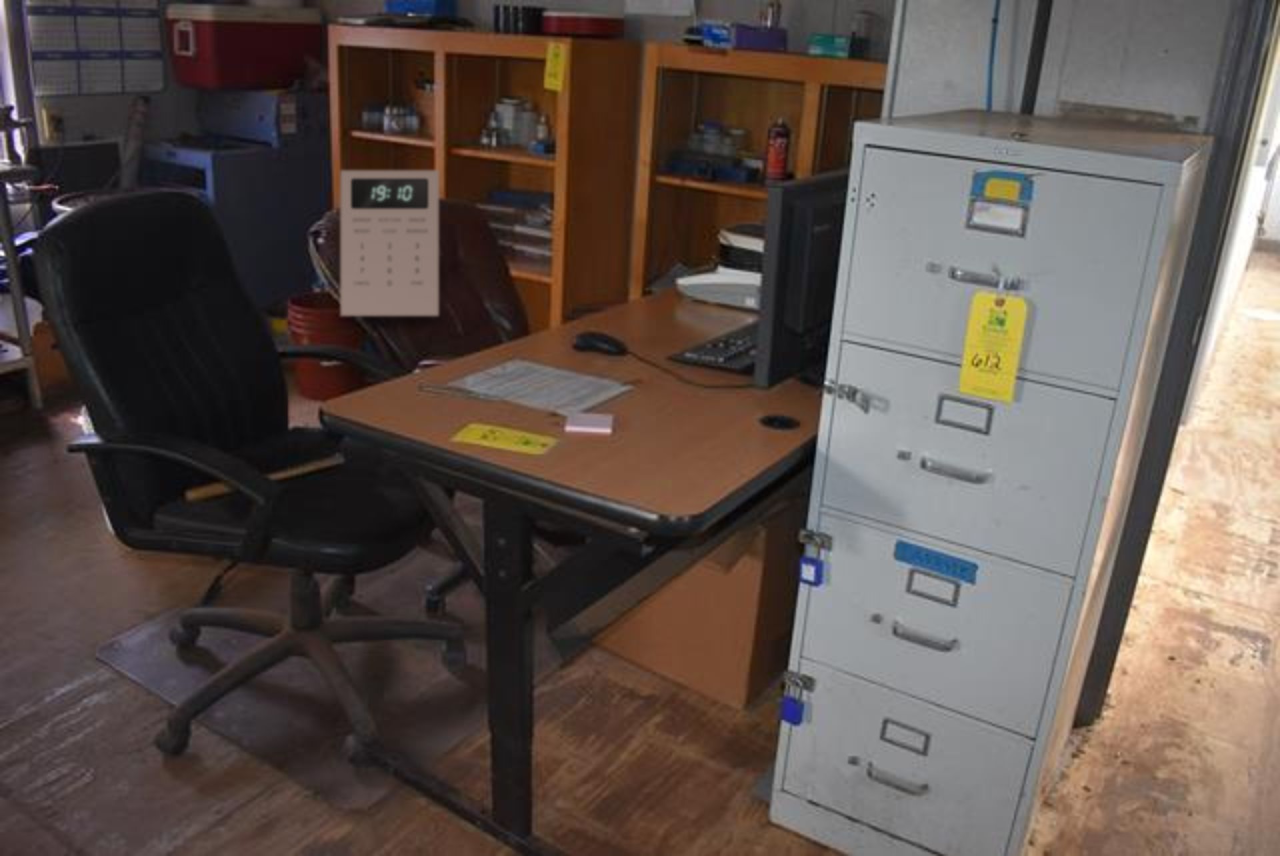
h=19 m=10
